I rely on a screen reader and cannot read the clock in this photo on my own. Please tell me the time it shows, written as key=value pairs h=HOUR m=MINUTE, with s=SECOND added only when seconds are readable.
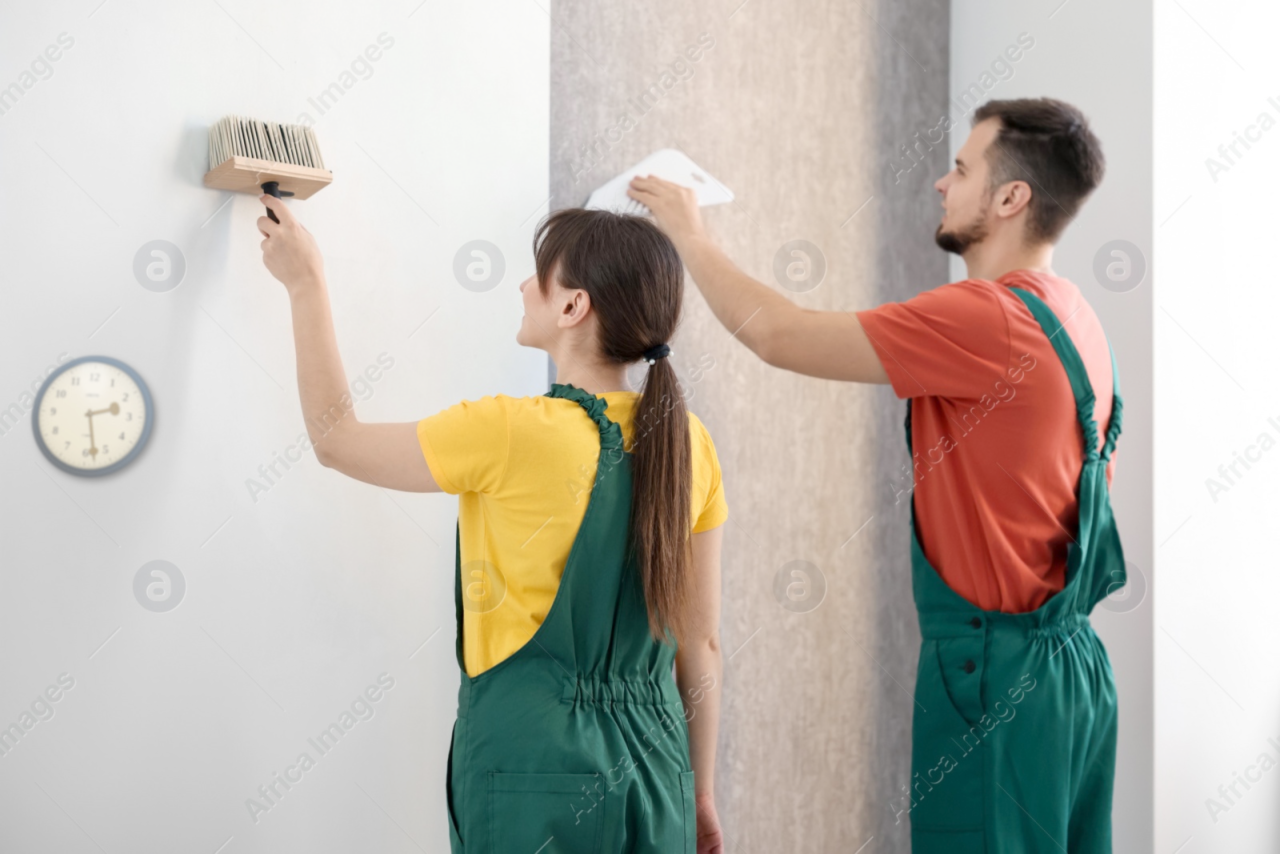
h=2 m=28
